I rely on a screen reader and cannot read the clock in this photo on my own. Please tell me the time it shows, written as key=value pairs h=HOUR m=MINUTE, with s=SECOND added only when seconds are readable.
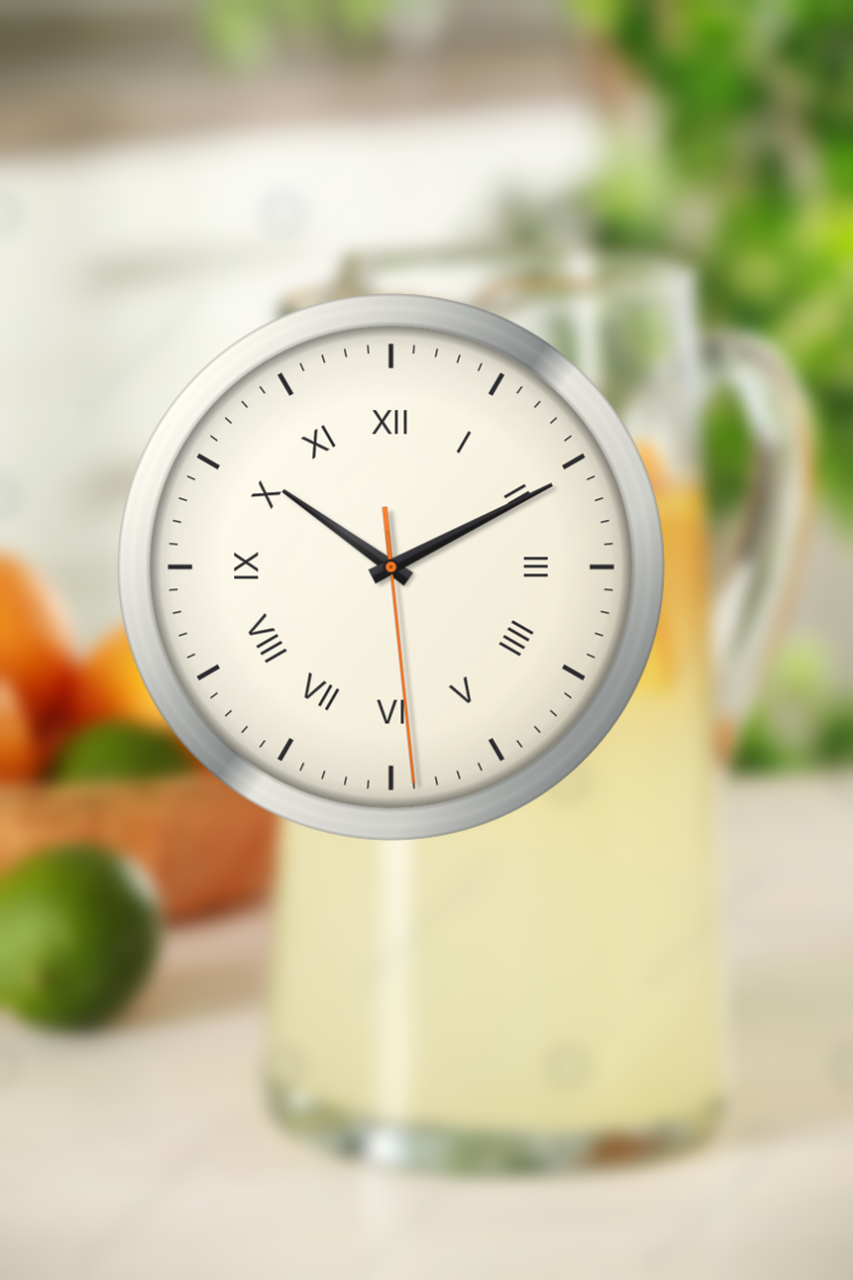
h=10 m=10 s=29
